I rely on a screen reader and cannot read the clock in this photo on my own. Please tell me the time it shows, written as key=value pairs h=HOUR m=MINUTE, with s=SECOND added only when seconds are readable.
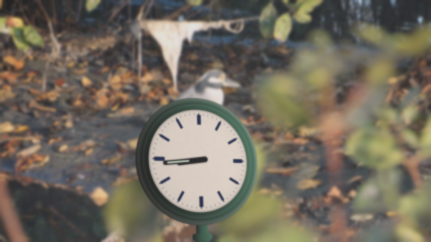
h=8 m=44
